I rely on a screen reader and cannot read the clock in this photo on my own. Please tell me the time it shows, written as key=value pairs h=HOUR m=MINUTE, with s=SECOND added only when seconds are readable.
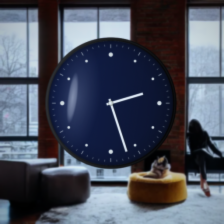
h=2 m=27
